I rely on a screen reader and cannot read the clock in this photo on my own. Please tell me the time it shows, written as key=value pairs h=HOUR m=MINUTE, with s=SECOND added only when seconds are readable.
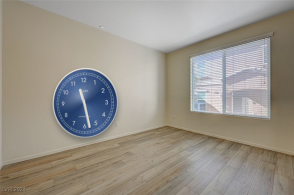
h=11 m=28
